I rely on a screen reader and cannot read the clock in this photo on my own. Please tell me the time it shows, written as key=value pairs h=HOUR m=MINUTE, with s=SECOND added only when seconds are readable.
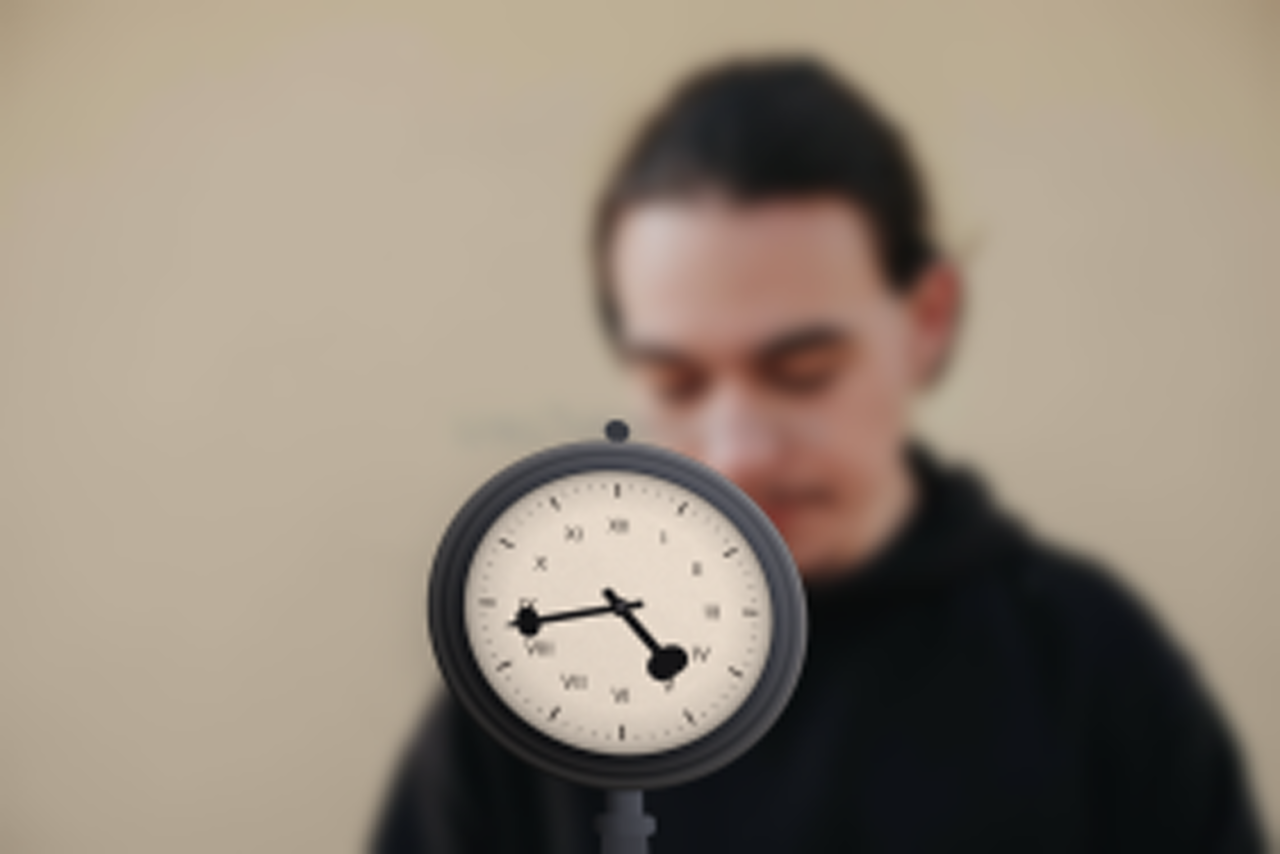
h=4 m=43
